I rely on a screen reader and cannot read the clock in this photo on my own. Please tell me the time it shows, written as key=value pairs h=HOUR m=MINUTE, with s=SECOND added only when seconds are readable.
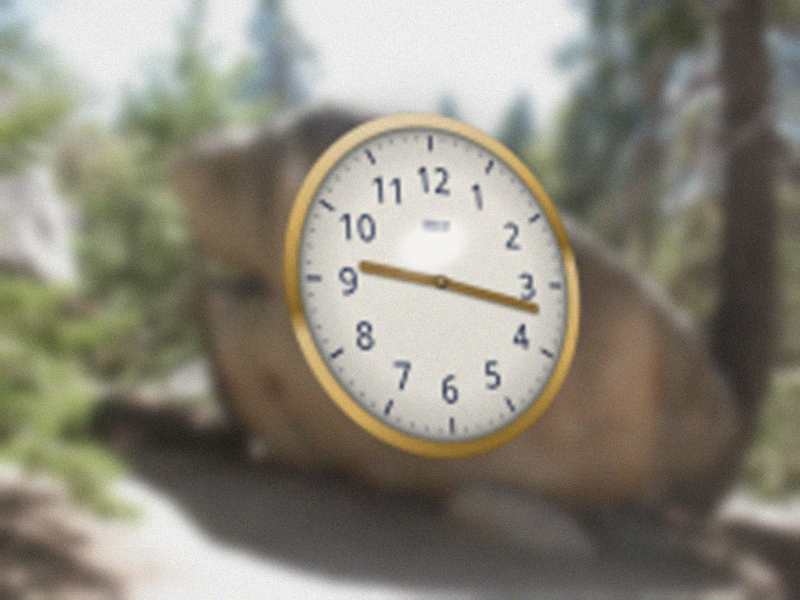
h=9 m=17
